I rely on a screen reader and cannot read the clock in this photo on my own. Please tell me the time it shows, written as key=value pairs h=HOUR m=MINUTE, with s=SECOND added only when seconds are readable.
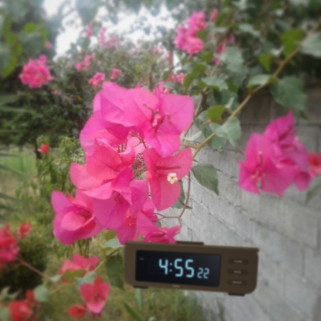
h=4 m=55
